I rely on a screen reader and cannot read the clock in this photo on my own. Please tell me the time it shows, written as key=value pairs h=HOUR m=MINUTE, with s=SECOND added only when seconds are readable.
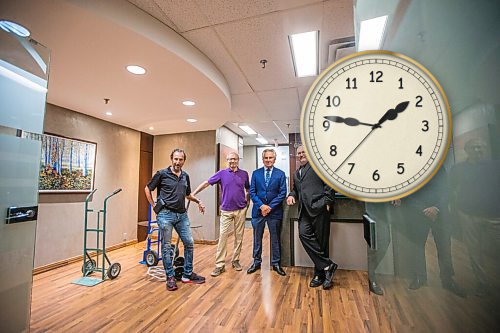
h=1 m=46 s=37
